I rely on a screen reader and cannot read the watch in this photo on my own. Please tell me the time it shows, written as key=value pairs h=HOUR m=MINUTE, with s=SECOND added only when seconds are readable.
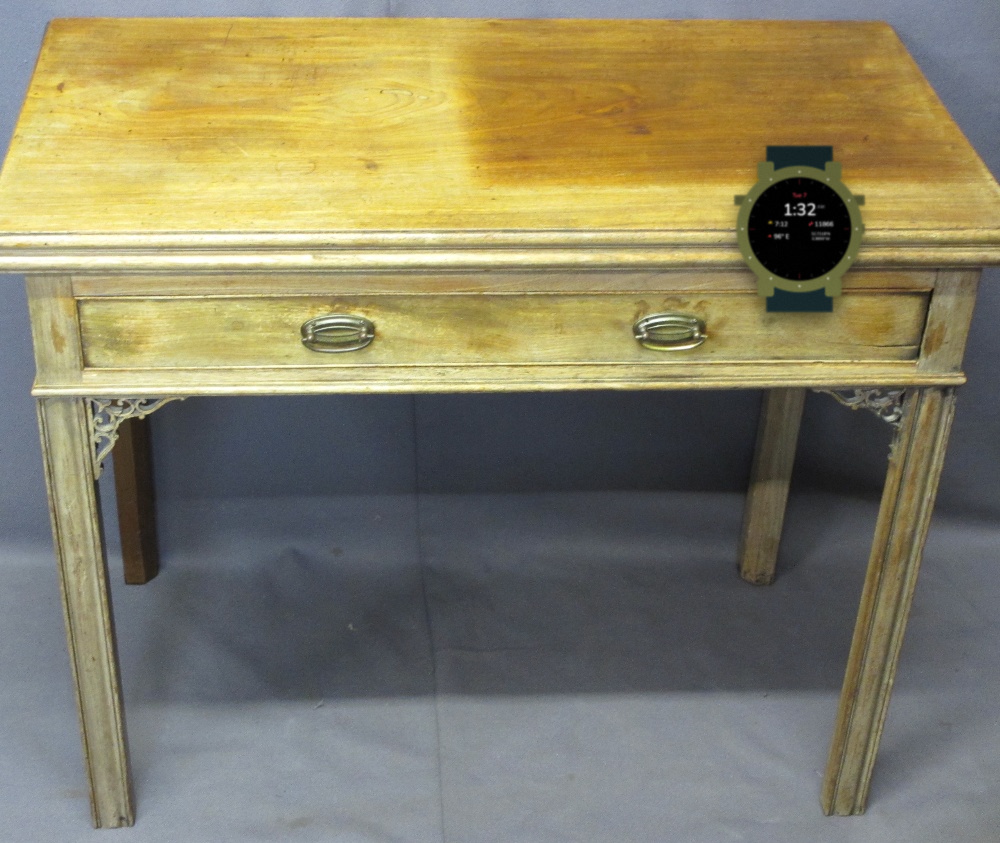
h=1 m=32
